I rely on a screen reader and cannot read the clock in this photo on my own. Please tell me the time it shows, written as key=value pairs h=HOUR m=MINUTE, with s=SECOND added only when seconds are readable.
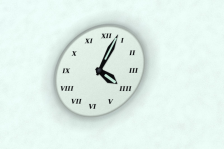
h=4 m=3
